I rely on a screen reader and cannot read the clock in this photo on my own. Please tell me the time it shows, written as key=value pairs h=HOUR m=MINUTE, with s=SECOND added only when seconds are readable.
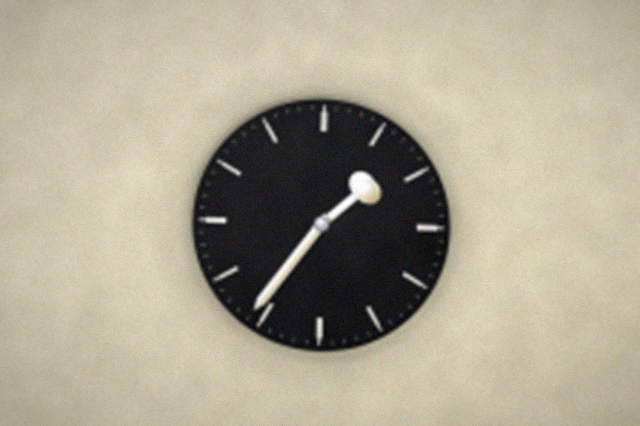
h=1 m=36
